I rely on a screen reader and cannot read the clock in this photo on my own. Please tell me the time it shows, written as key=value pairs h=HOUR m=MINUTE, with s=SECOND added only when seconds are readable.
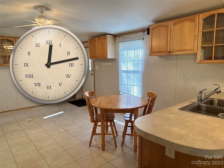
h=12 m=13
